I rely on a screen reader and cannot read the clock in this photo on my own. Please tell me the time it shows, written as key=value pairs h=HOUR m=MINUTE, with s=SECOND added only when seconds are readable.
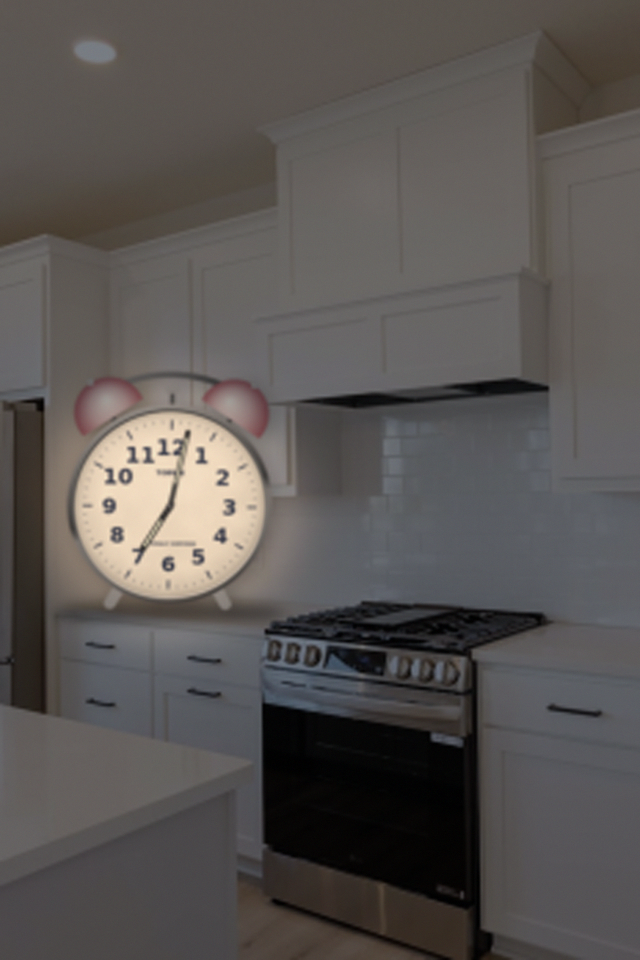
h=7 m=2
